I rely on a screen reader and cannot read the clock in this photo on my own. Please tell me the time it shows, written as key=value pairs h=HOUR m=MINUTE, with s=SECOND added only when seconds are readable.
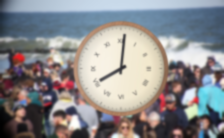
h=8 m=1
